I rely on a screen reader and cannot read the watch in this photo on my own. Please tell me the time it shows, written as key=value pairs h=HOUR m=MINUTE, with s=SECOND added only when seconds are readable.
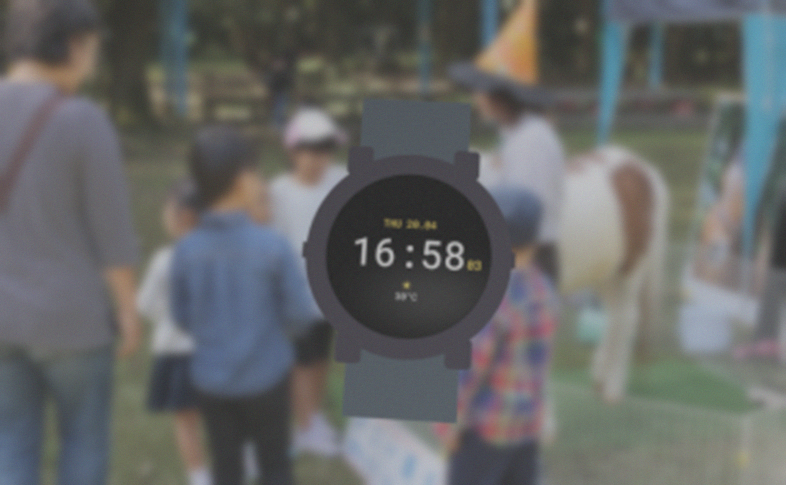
h=16 m=58
